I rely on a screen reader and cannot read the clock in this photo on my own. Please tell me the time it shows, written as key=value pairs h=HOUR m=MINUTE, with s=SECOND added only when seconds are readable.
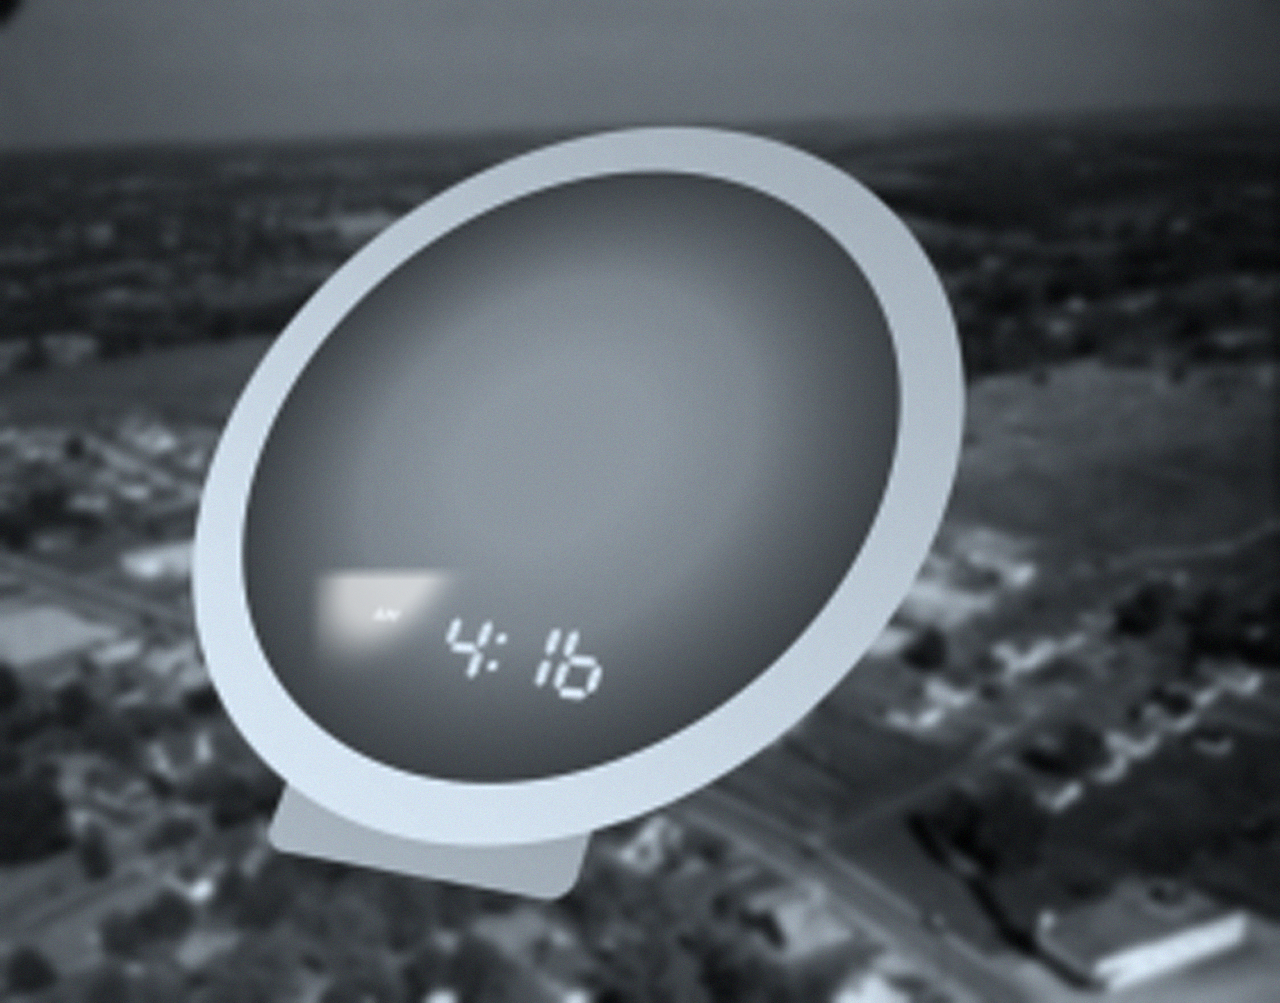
h=4 m=16
